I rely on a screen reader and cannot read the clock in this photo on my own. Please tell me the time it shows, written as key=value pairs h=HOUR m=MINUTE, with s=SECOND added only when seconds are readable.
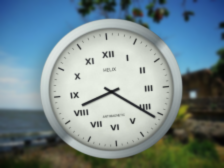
h=8 m=21
